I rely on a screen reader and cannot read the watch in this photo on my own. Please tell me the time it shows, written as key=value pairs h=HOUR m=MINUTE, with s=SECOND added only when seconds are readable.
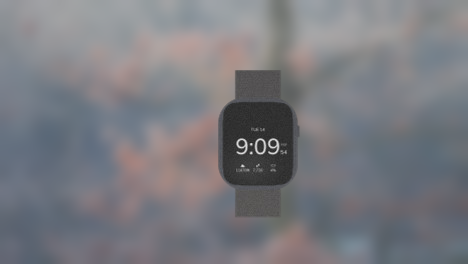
h=9 m=9
